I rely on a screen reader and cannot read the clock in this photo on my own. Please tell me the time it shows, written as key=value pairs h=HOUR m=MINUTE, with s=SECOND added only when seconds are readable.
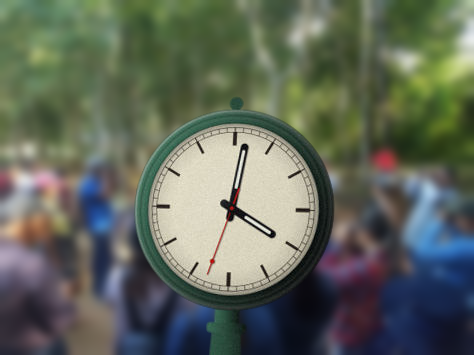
h=4 m=1 s=33
